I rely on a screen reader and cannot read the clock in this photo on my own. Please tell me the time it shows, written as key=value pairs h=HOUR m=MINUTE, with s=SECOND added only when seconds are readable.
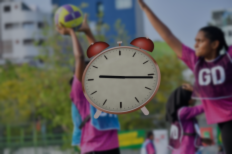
h=9 m=16
